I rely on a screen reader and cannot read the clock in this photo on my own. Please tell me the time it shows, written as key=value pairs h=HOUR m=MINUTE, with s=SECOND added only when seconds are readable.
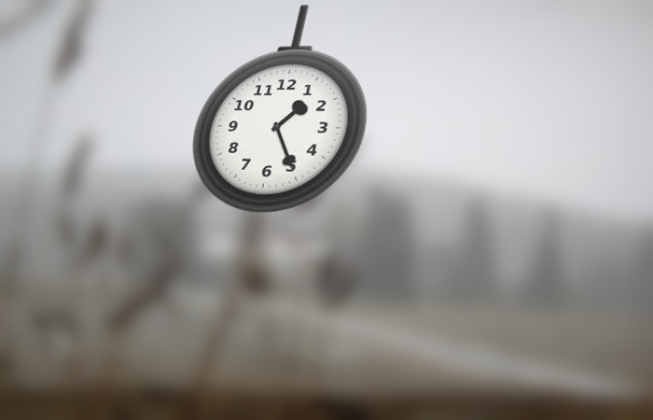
h=1 m=25
